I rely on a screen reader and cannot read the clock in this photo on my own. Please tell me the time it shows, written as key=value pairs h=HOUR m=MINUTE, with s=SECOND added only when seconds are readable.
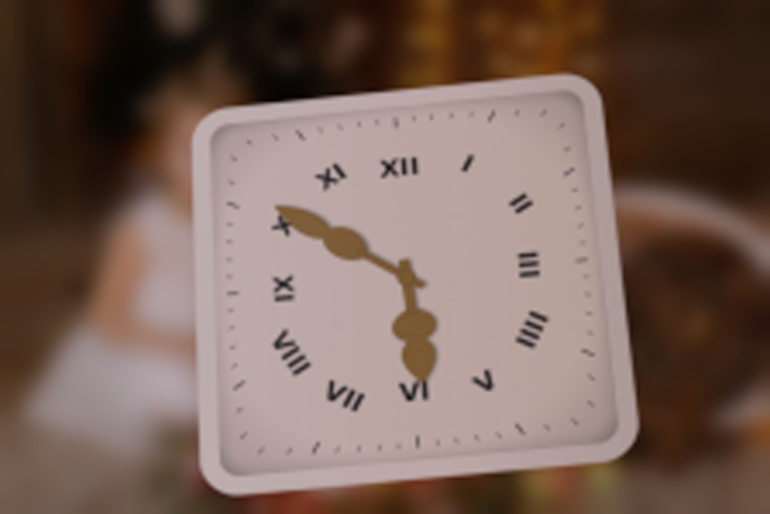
h=5 m=51
